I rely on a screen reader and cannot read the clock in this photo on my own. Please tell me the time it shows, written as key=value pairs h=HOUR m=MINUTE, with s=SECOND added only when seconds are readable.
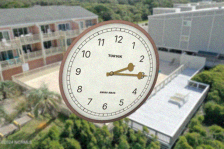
h=2 m=15
